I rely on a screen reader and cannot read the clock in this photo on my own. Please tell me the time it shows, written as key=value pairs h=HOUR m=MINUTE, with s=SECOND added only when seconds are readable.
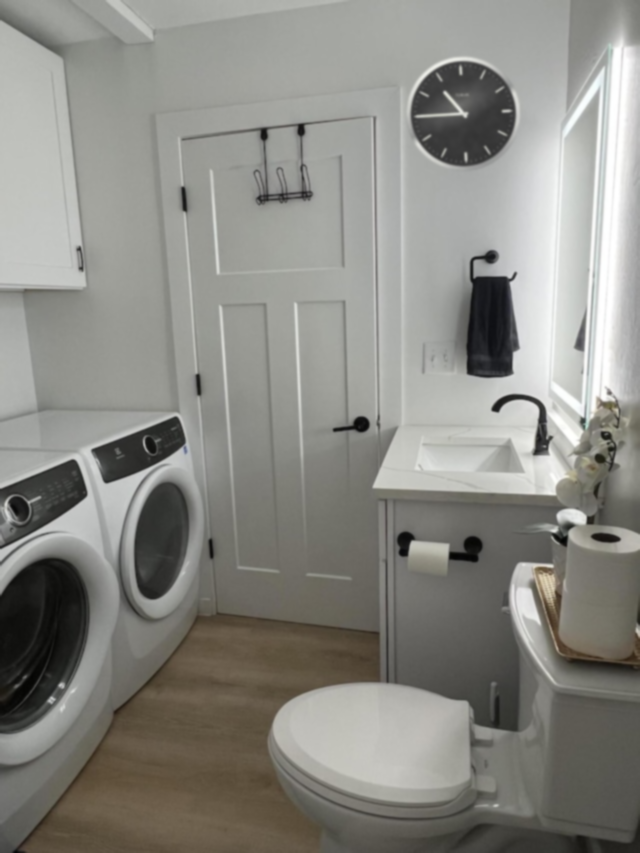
h=10 m=45
